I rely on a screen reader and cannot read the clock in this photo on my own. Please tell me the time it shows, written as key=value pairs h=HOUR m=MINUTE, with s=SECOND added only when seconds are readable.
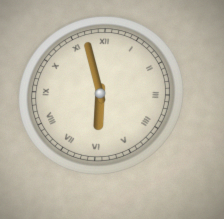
h=5 m=57
